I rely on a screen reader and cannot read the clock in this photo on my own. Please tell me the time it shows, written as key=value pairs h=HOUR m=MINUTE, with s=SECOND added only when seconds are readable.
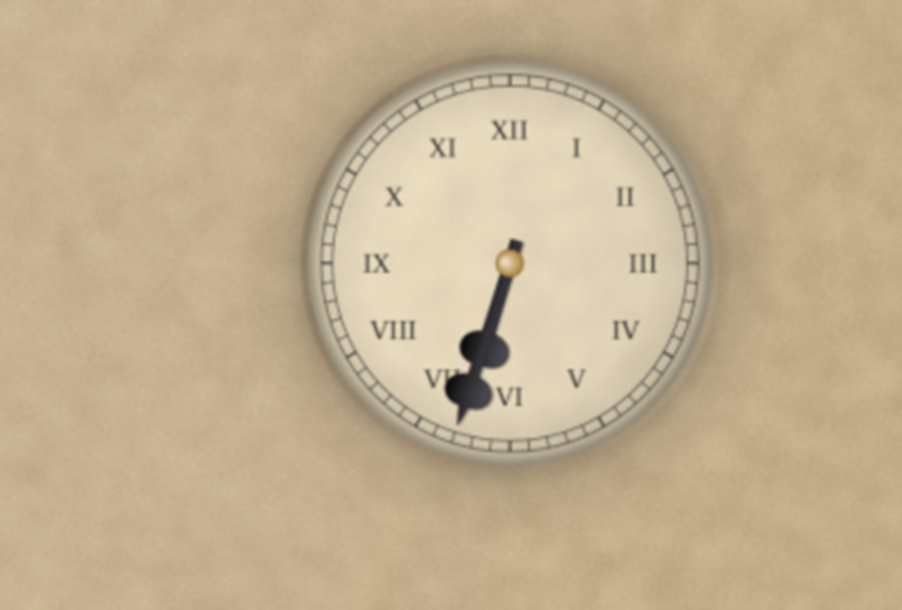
h=6 m=33
